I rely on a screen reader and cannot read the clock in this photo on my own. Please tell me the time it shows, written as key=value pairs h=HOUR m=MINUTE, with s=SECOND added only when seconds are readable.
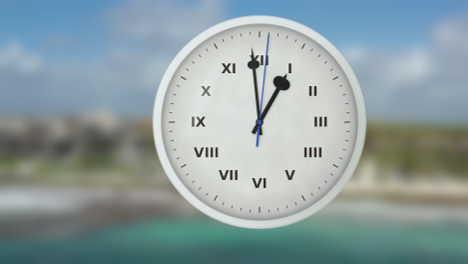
h=12 m=59 s=1
